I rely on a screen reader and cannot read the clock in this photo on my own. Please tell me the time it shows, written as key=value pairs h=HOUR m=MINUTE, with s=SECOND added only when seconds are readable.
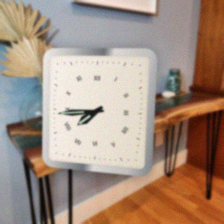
h=7 m=44
